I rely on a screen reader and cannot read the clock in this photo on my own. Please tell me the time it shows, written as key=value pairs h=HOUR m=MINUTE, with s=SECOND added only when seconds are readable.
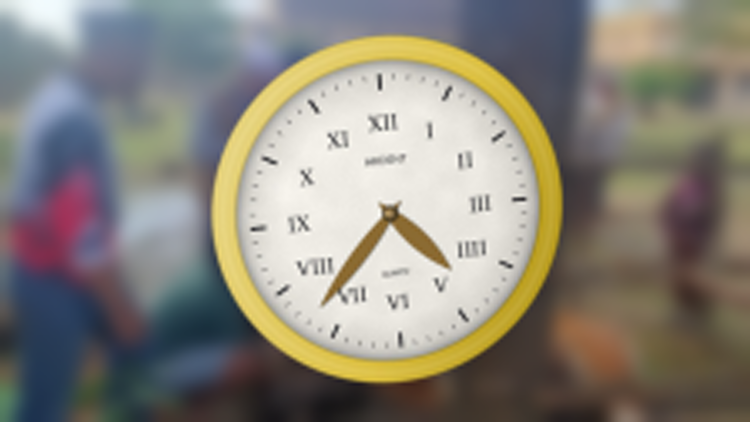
h=4 m=37
